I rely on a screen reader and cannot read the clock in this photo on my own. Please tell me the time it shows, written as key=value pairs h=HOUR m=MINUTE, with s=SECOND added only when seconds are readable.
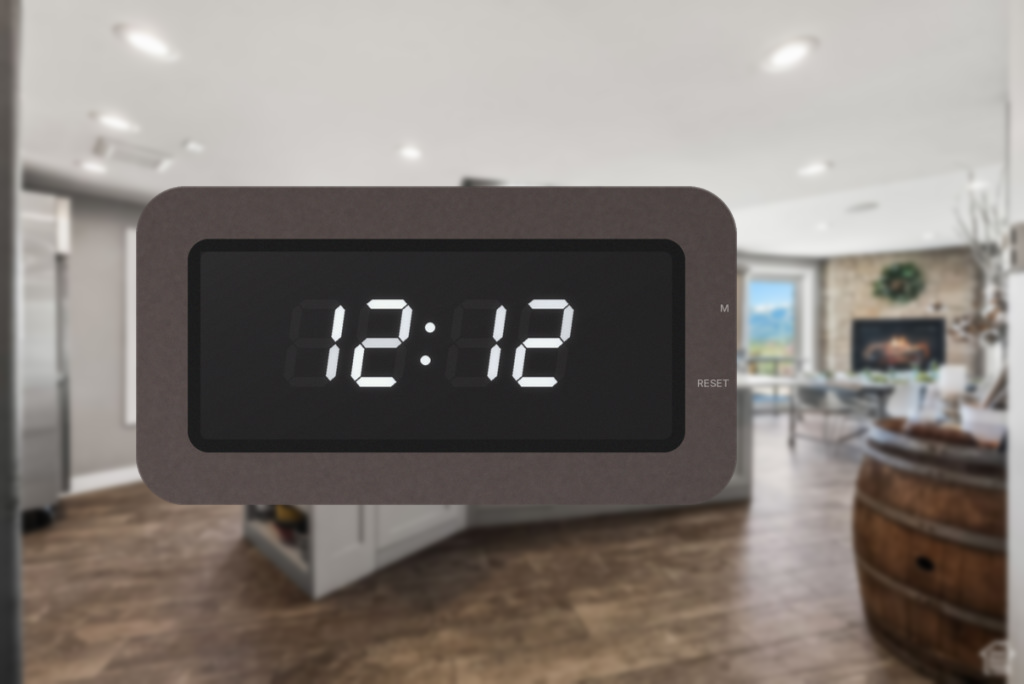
h=12 m=12
